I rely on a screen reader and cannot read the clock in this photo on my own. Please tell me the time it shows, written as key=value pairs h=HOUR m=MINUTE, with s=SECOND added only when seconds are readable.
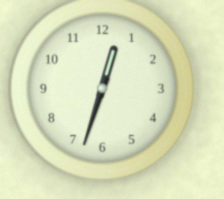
h=12 m=33
